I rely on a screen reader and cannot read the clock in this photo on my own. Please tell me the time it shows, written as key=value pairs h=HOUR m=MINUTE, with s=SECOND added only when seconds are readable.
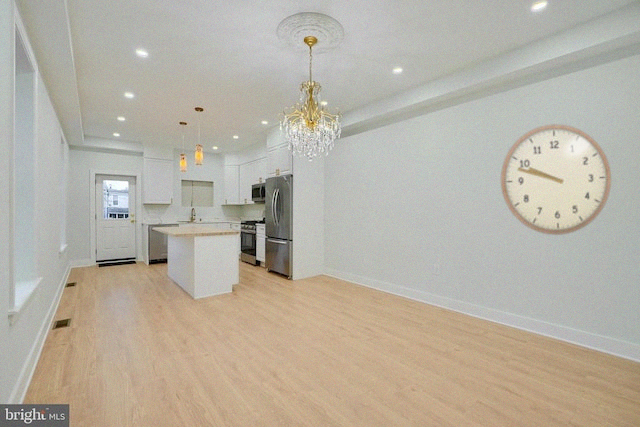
h=9 m=48
